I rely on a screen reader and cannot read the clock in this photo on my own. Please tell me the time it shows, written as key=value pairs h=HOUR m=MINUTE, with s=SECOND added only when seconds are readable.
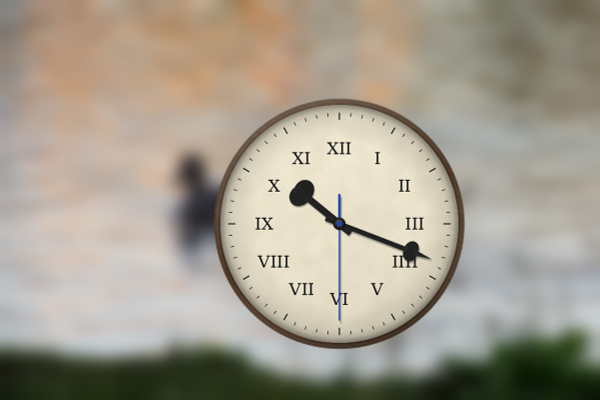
h=10 m=18 s=30
